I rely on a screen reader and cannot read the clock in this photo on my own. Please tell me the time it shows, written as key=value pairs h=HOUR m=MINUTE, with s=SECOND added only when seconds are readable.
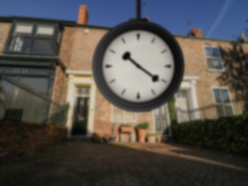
h=10 m=21
